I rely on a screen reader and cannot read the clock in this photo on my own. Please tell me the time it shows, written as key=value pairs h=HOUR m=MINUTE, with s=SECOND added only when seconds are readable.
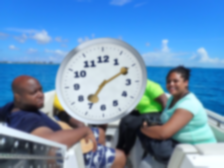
h=7 m=10
